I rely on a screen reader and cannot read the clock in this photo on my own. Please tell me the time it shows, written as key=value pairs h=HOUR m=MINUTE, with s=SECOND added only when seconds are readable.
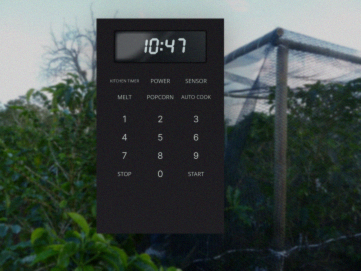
h=10 m=47
